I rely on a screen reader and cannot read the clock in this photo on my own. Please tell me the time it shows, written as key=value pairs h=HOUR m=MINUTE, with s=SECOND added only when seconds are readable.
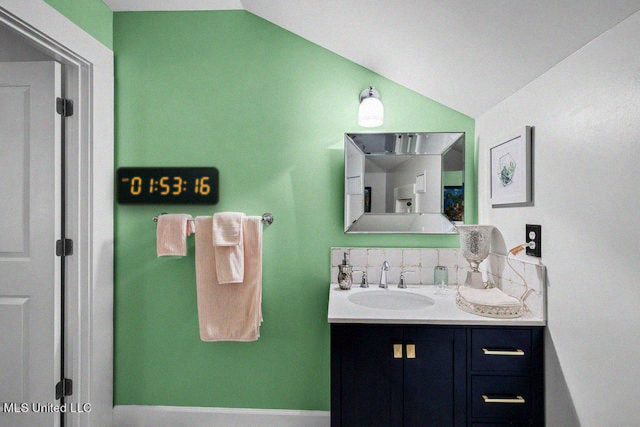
h=1 m=53 s=16
